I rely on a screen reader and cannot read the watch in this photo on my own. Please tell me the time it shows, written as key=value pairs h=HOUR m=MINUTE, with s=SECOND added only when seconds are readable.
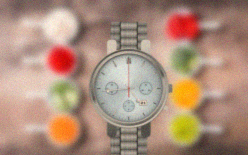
h=4 m=44
